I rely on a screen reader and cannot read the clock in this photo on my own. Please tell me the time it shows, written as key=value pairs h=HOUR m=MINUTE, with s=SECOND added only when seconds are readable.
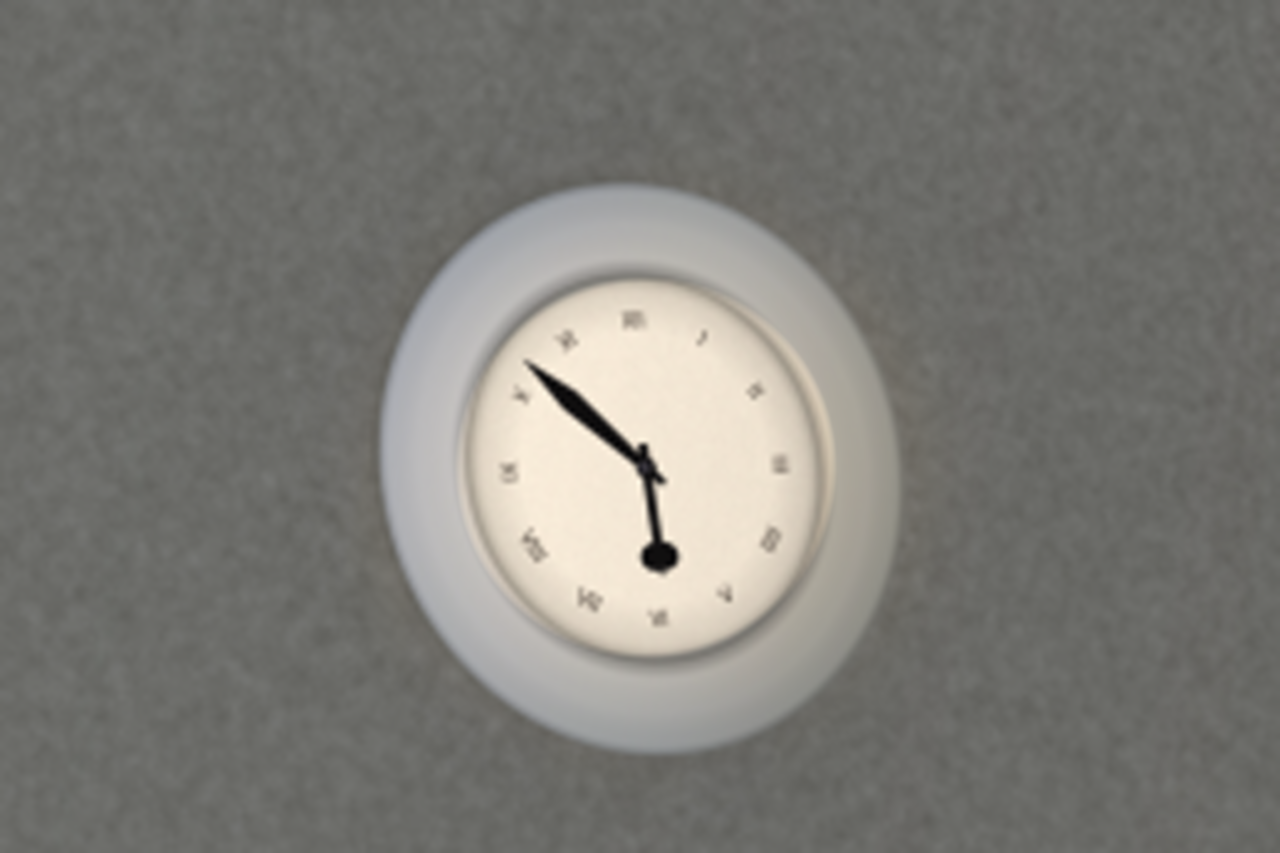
h=5 m=52
